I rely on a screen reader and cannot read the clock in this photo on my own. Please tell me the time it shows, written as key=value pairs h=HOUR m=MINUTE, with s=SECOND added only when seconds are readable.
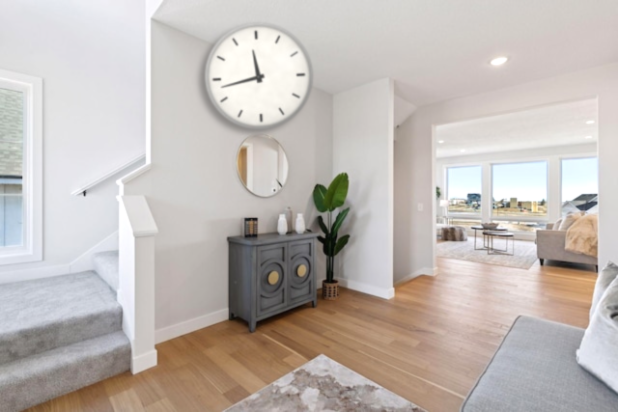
h=11 m=43
